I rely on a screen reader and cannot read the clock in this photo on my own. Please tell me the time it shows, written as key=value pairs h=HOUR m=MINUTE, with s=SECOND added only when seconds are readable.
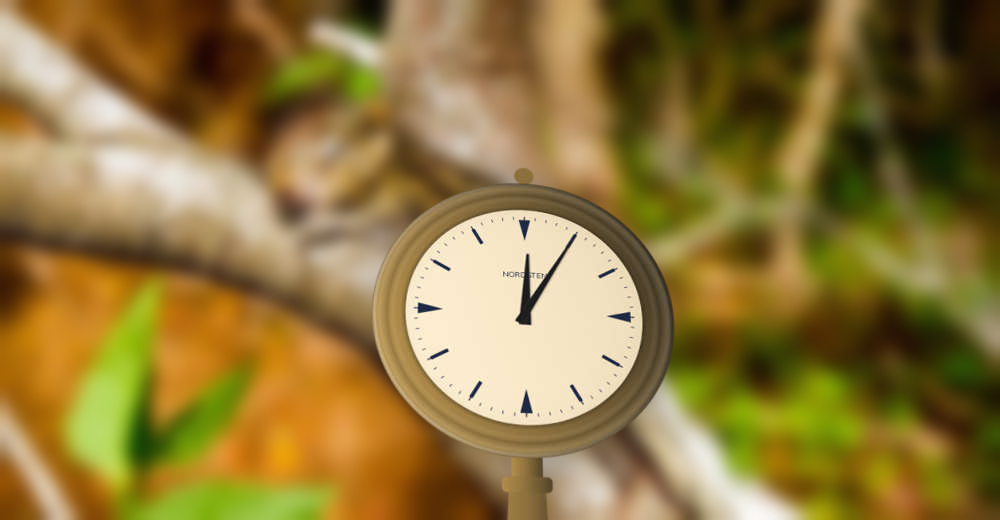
h=12 m=5
